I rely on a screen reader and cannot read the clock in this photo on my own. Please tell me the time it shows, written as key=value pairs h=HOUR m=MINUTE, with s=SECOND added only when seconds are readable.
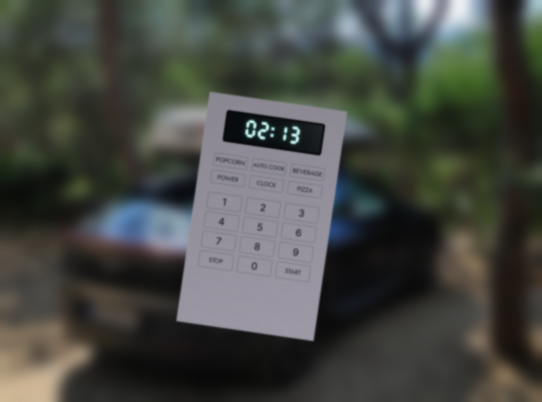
h=2 m=13
